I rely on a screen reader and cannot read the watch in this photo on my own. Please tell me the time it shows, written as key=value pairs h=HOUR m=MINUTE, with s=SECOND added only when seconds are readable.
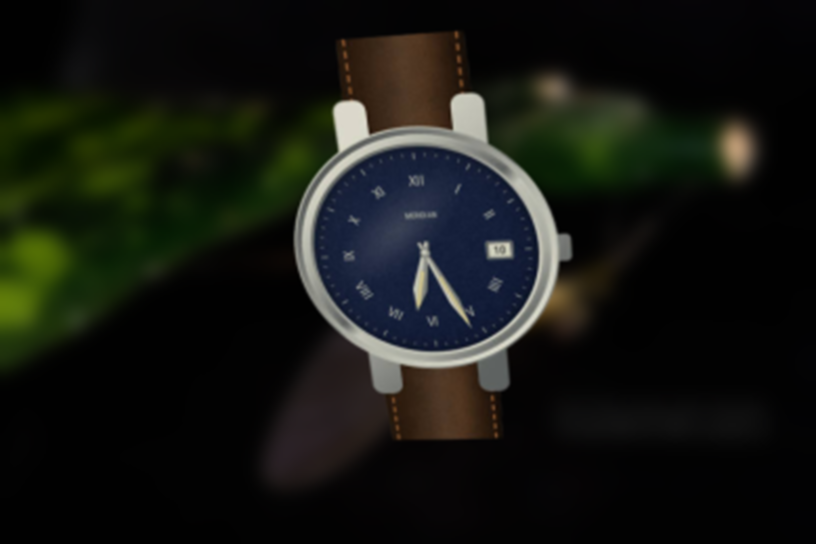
h=6 m=26
